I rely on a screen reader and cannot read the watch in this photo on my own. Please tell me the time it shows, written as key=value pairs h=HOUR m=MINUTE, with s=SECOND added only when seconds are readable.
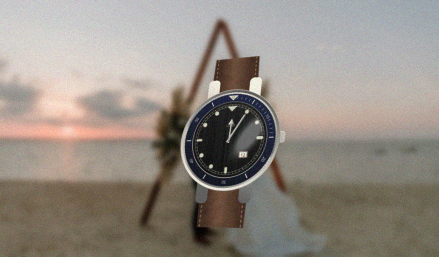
h=12 m=5
